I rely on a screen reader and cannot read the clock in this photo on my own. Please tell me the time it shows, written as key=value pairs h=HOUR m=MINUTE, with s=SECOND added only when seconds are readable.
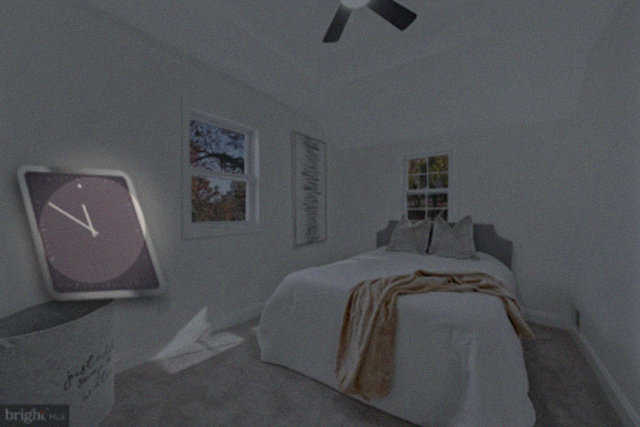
h=11 m=51
